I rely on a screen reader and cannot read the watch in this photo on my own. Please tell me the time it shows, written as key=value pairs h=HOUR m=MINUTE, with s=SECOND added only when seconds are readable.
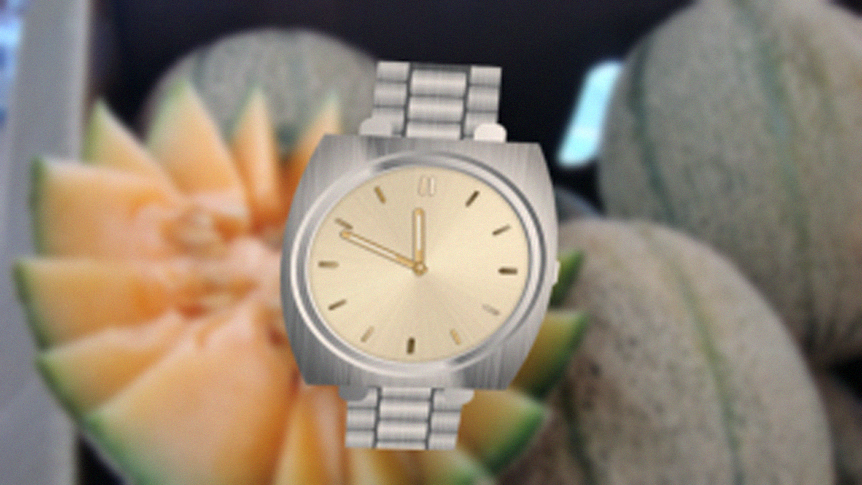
h=11 m=49
